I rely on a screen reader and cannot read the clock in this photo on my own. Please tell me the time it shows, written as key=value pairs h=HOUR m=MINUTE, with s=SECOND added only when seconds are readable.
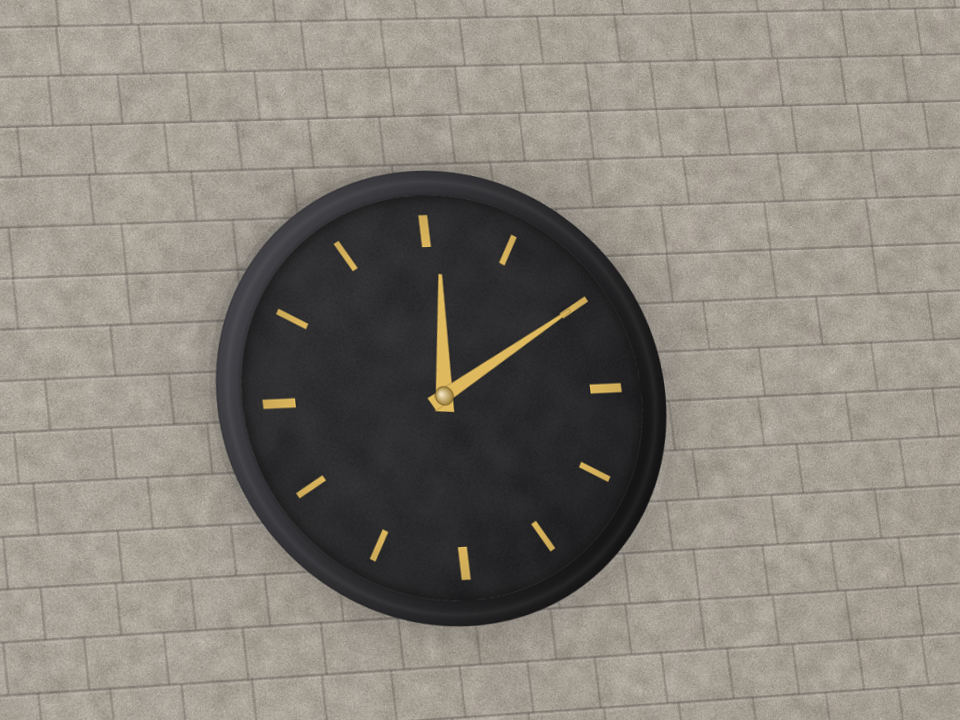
h=12 m=10
